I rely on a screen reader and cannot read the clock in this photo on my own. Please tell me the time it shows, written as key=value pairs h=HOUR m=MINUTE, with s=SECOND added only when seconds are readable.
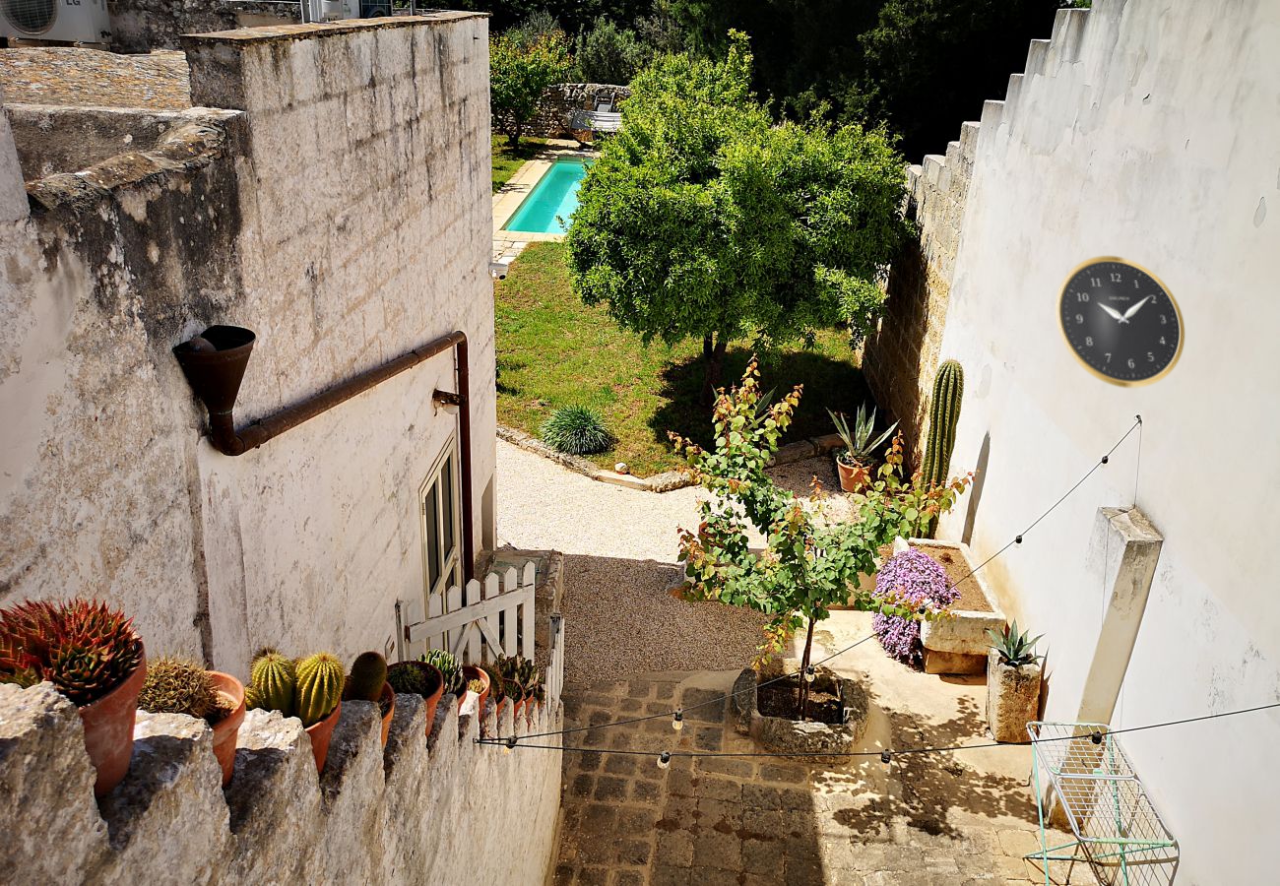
h=10 m=9
